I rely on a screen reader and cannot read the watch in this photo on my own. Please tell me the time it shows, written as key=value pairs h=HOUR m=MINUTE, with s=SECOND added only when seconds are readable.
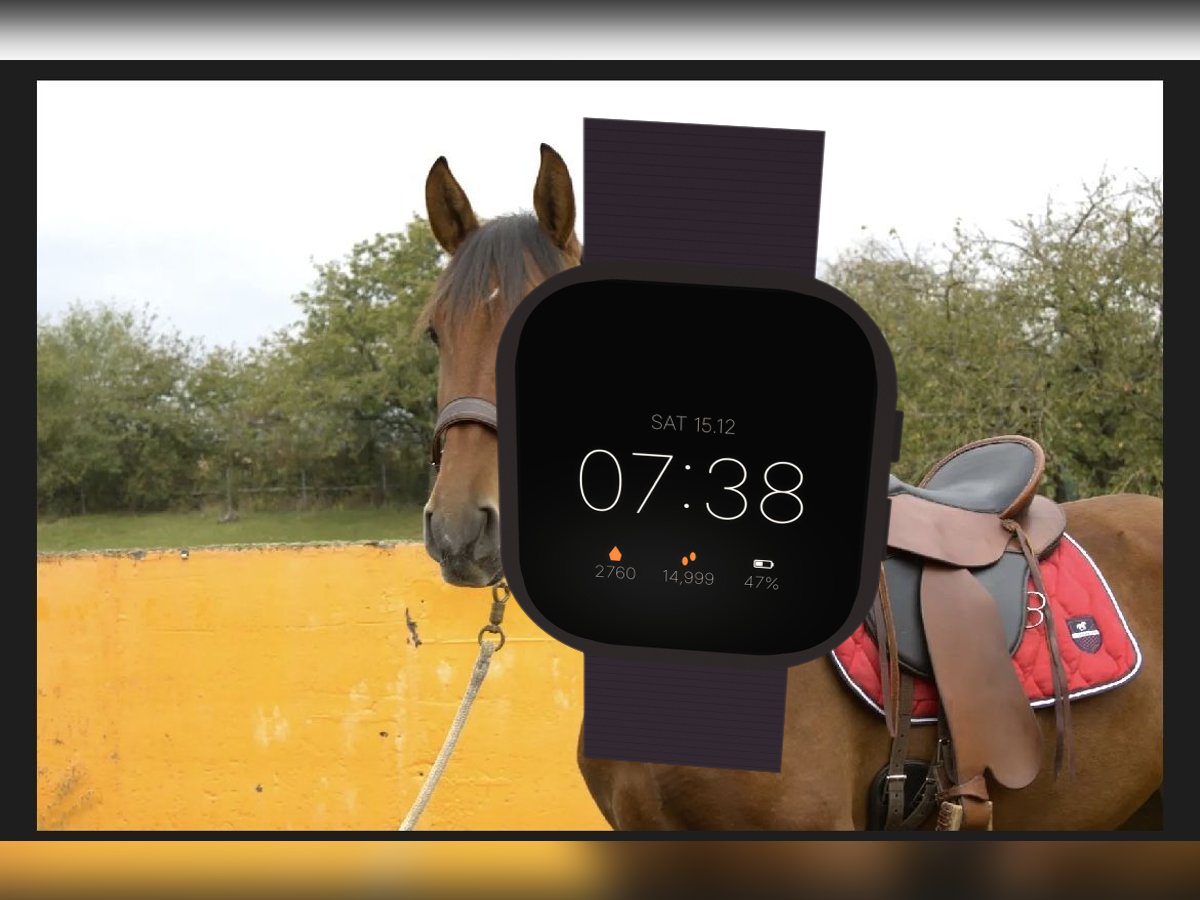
h=7 m=38
